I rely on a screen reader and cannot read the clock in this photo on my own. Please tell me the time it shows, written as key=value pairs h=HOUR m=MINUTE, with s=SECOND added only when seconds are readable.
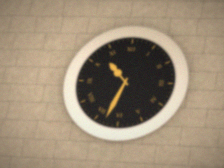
h=10 m=33
